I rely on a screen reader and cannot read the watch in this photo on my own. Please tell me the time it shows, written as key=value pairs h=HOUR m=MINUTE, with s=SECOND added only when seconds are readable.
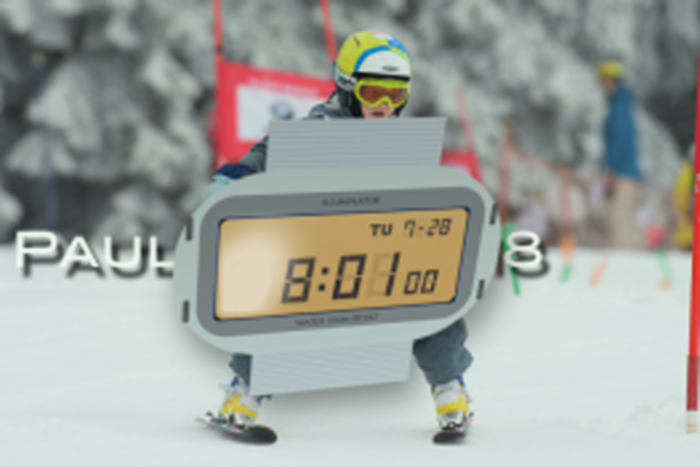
h=8 m=1 s=0
